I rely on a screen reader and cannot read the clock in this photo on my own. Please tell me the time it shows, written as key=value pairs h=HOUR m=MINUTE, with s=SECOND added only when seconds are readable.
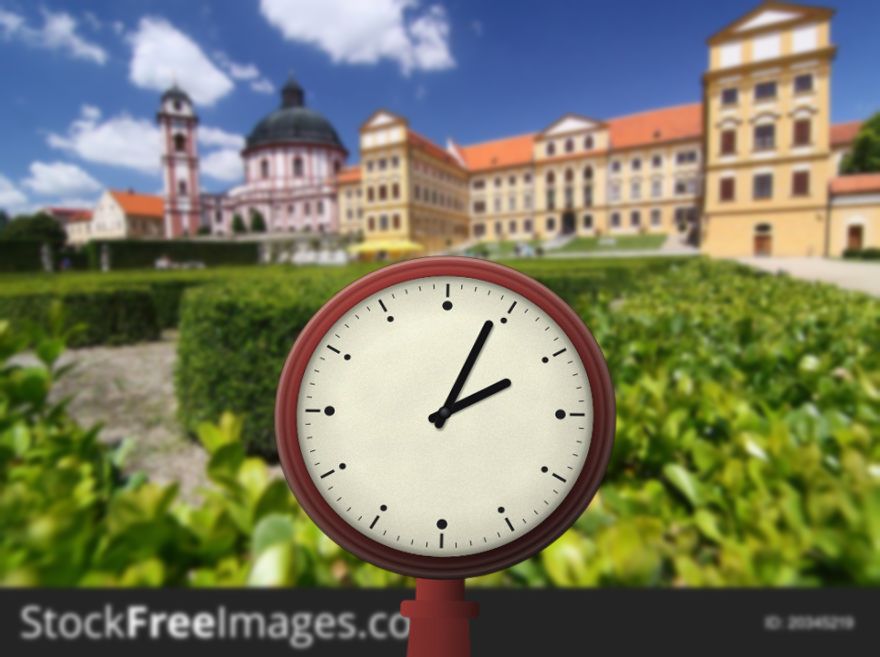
h=2 m=4
